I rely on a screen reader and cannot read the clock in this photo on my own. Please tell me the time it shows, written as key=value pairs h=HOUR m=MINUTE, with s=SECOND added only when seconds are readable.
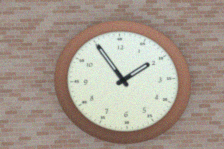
h=1 m=55
